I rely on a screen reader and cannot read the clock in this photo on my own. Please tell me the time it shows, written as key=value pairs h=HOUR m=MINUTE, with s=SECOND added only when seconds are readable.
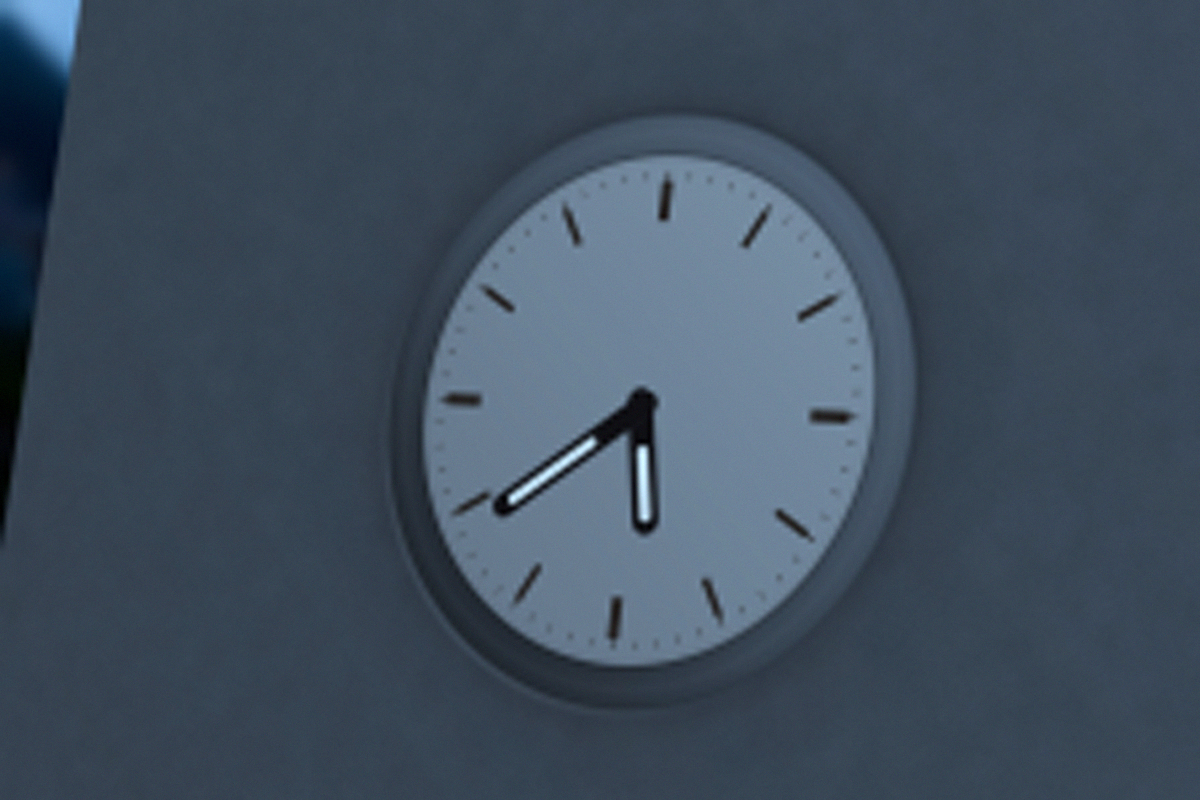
h=5 m=39
